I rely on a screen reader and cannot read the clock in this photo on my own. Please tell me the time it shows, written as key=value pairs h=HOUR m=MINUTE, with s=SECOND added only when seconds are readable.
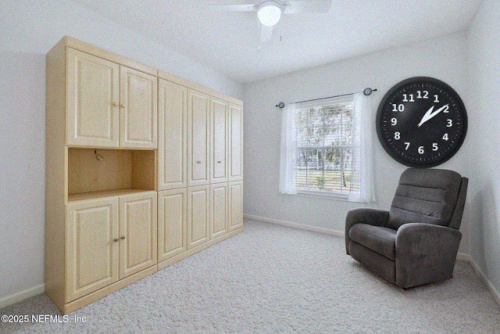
h=1 m=9
